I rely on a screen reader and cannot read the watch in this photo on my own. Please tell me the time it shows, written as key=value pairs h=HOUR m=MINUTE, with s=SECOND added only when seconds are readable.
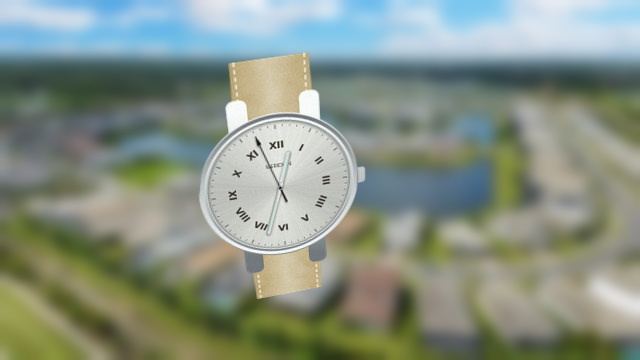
h=12 m=32 s=57
